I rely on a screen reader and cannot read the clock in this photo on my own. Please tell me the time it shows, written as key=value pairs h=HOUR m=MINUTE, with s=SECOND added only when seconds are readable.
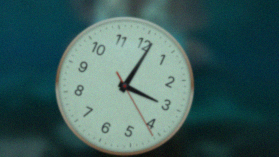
h=3 m=1 s=21
